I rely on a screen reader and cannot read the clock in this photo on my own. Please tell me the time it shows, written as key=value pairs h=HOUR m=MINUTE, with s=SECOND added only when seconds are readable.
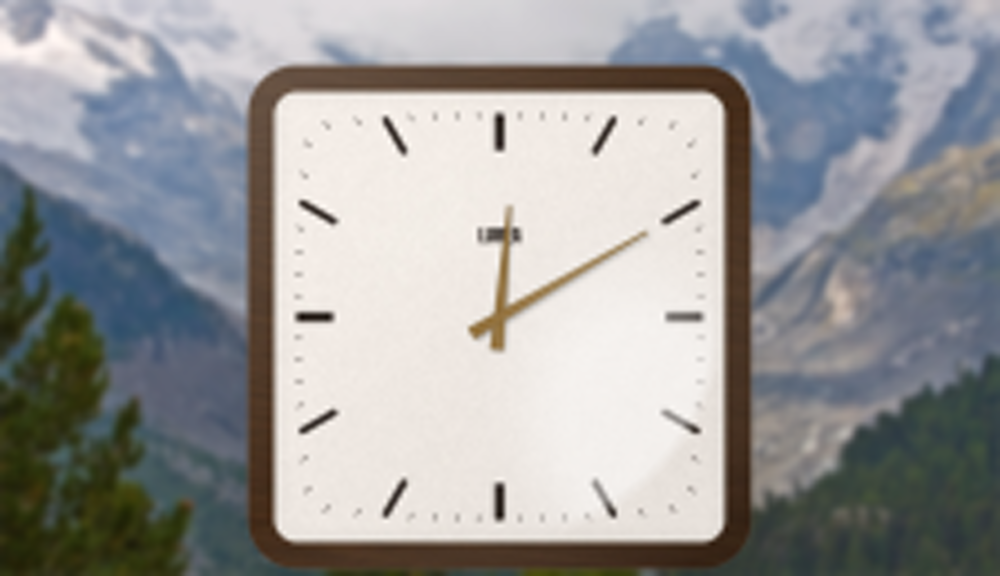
h=12 m=10
